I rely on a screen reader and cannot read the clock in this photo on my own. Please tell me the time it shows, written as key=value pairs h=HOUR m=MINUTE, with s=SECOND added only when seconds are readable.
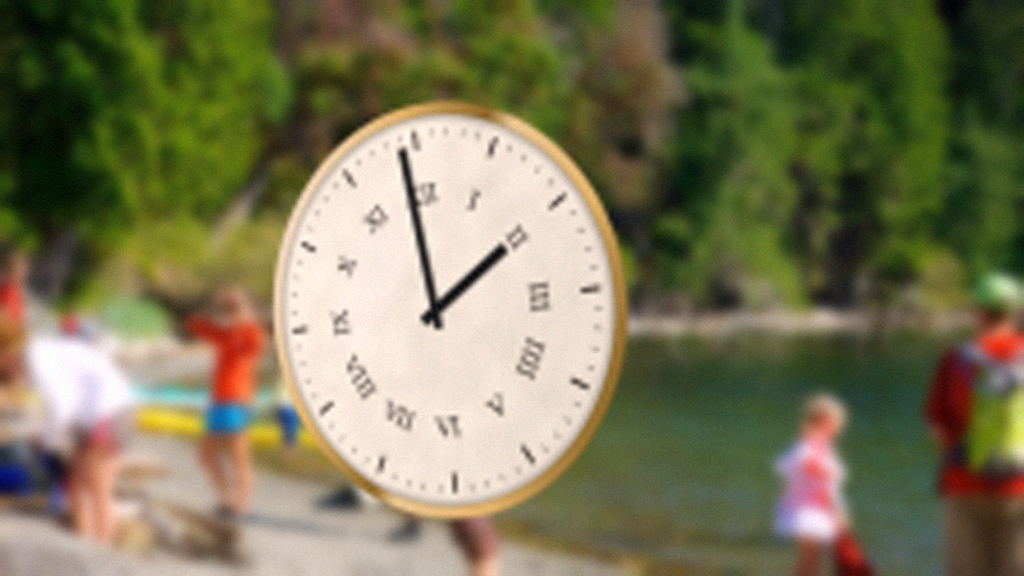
h=1 m=59
